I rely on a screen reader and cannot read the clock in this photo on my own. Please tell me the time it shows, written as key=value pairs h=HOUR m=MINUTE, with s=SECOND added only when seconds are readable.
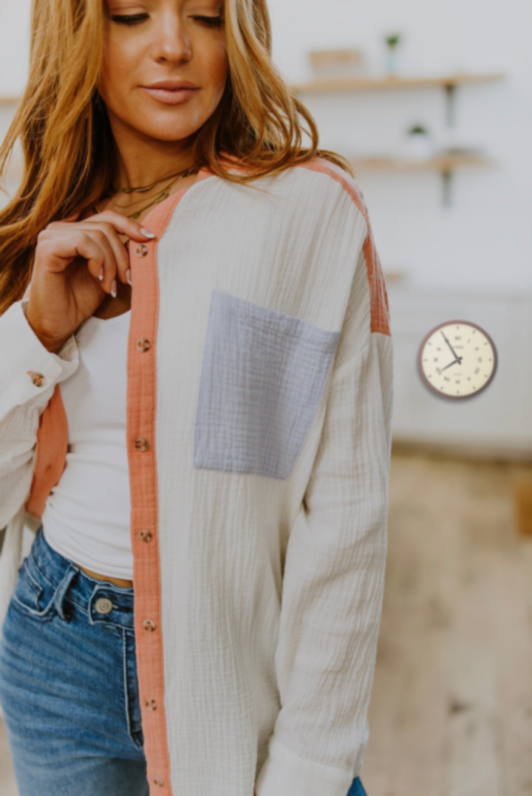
h=7 m=55
